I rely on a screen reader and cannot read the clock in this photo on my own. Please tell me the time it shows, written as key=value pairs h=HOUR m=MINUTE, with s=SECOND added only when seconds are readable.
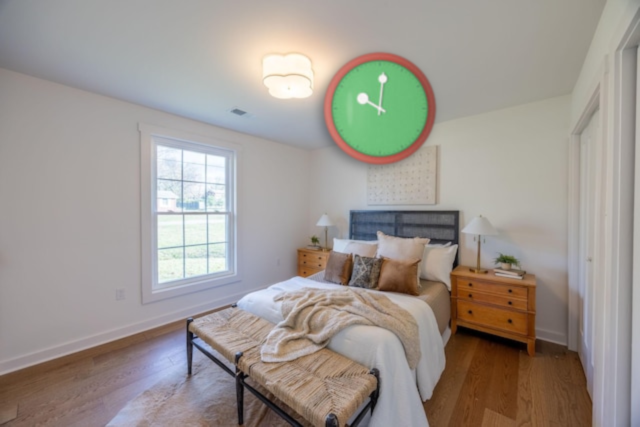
h=10 m=1
